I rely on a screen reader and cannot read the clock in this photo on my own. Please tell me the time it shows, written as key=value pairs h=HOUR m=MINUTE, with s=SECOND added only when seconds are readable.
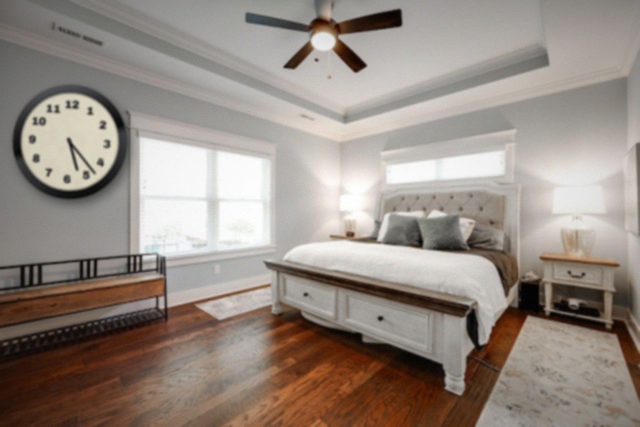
h=5 m=23
